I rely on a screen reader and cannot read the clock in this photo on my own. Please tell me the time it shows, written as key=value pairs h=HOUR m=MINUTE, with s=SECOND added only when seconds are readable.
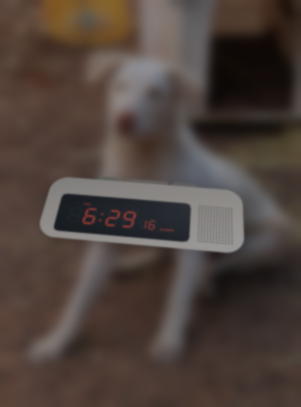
h=6 m=29
